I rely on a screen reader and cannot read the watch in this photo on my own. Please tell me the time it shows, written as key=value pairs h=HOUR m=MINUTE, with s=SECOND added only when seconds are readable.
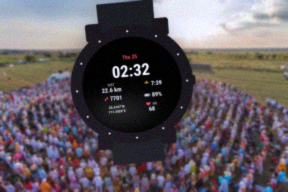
h=2 m=32
